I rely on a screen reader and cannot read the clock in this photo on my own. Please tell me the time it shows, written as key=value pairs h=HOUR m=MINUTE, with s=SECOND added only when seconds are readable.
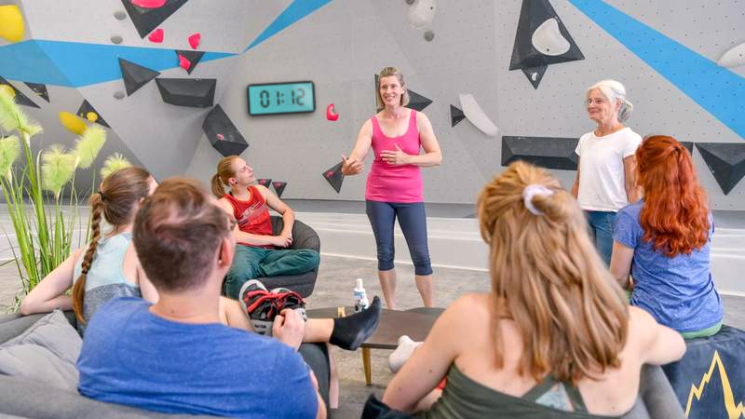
h=1 m=12
